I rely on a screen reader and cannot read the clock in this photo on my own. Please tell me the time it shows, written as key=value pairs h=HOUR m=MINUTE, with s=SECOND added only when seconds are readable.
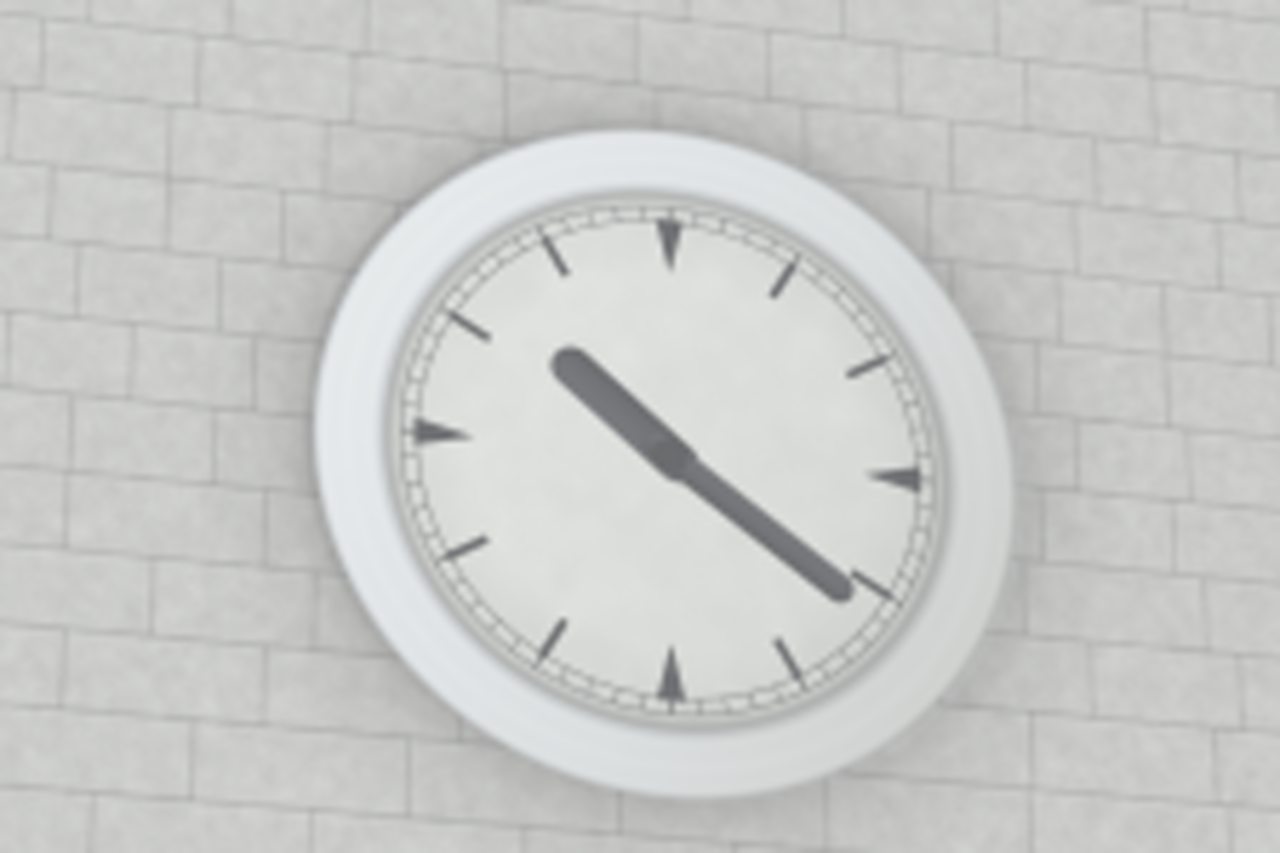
h=10 m=21
